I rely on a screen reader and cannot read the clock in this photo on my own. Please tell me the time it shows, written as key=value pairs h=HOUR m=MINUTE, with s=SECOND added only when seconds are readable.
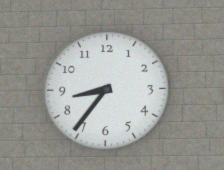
h=8 m=36
